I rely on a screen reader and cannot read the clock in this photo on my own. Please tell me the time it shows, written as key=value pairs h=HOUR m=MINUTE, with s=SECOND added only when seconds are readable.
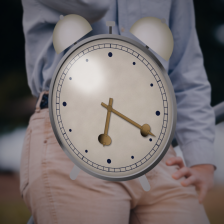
h=6 m=19
